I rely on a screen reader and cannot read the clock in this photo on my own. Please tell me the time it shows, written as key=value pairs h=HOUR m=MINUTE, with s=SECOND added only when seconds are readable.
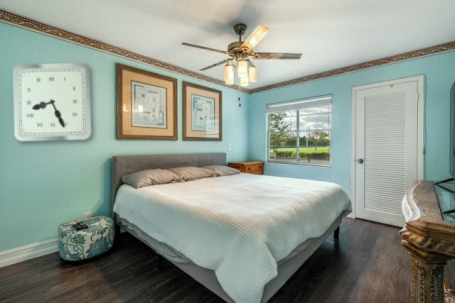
h=8 m=26
